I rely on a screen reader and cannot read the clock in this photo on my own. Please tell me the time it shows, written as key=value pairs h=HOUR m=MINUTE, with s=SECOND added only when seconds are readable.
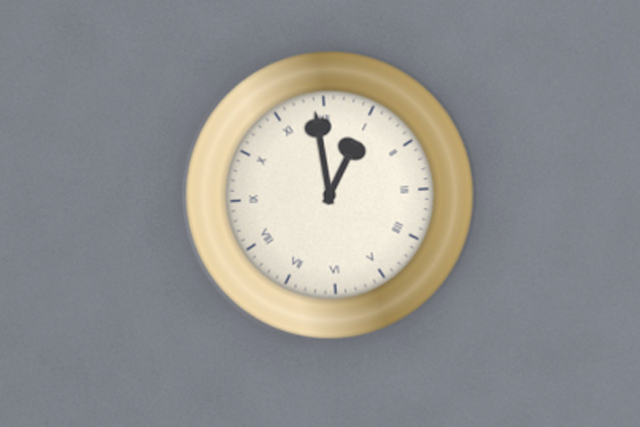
h=12 m=59
